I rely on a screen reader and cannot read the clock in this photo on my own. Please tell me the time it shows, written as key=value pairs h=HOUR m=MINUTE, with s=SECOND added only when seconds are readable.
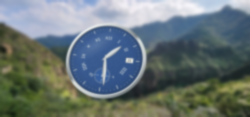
h=1 m=29
